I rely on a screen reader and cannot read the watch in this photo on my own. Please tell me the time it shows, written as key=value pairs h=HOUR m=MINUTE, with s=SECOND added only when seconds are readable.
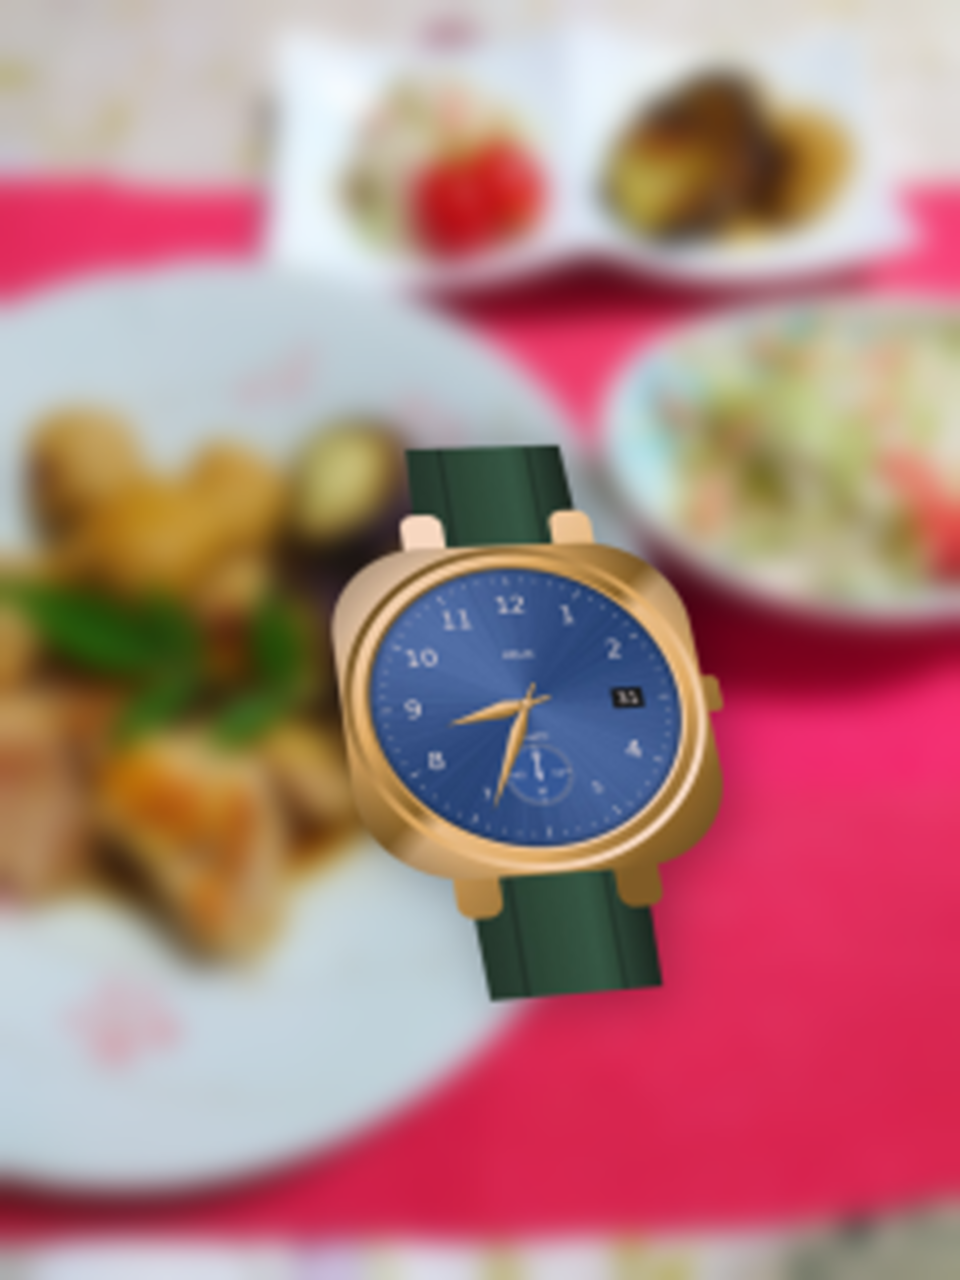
h=8 m=34
